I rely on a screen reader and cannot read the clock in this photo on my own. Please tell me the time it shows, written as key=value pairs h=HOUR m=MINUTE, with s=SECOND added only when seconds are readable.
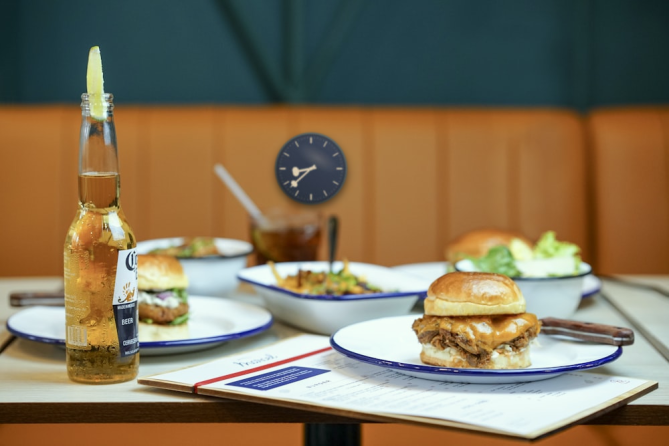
h=8 m=38
